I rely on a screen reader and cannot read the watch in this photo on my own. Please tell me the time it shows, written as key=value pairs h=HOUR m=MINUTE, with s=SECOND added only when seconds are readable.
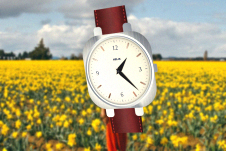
h=1 m=23
